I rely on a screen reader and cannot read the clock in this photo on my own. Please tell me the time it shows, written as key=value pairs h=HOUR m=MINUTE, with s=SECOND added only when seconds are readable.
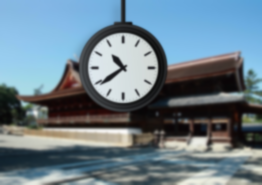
h=10 m=39
